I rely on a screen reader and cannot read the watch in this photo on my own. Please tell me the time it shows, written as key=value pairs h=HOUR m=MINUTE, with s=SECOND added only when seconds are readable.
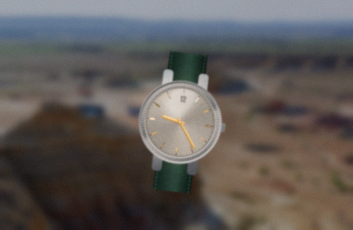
h=9 m=24
